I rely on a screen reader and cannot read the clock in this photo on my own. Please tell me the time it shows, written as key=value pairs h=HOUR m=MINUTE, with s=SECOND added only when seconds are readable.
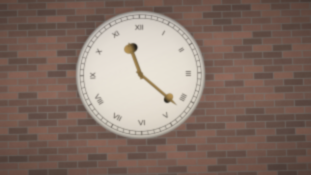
h=11 m=22
